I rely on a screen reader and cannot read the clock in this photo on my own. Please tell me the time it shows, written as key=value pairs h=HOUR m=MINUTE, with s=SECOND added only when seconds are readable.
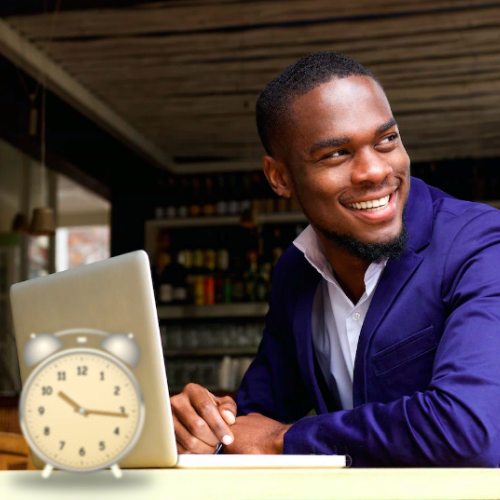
h=10 m=16
